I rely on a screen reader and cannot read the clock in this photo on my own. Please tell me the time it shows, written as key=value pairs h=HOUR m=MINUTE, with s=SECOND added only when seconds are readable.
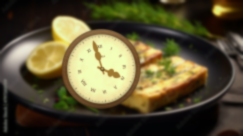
h=3 m=58
